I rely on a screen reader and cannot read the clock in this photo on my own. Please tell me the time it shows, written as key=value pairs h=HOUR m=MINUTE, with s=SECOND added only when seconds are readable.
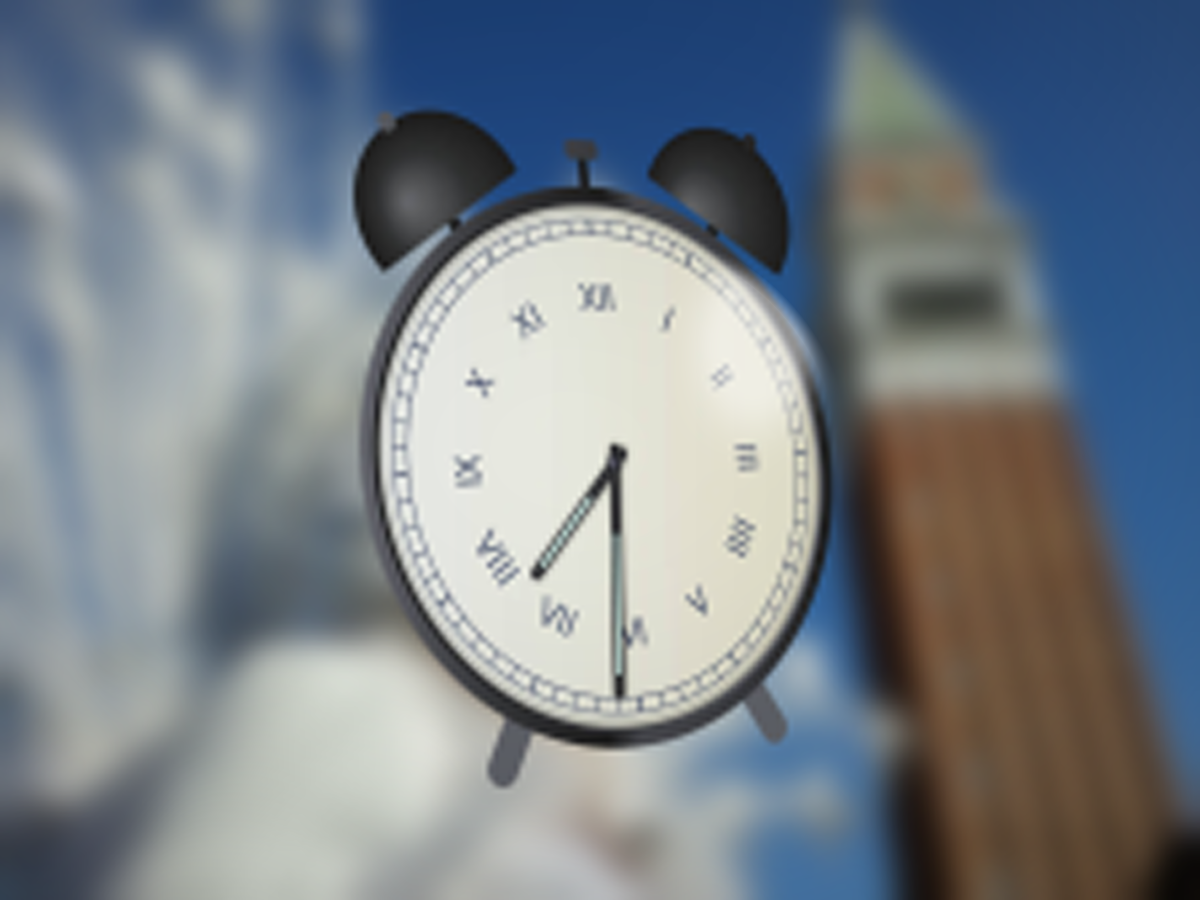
h=7 m=31
